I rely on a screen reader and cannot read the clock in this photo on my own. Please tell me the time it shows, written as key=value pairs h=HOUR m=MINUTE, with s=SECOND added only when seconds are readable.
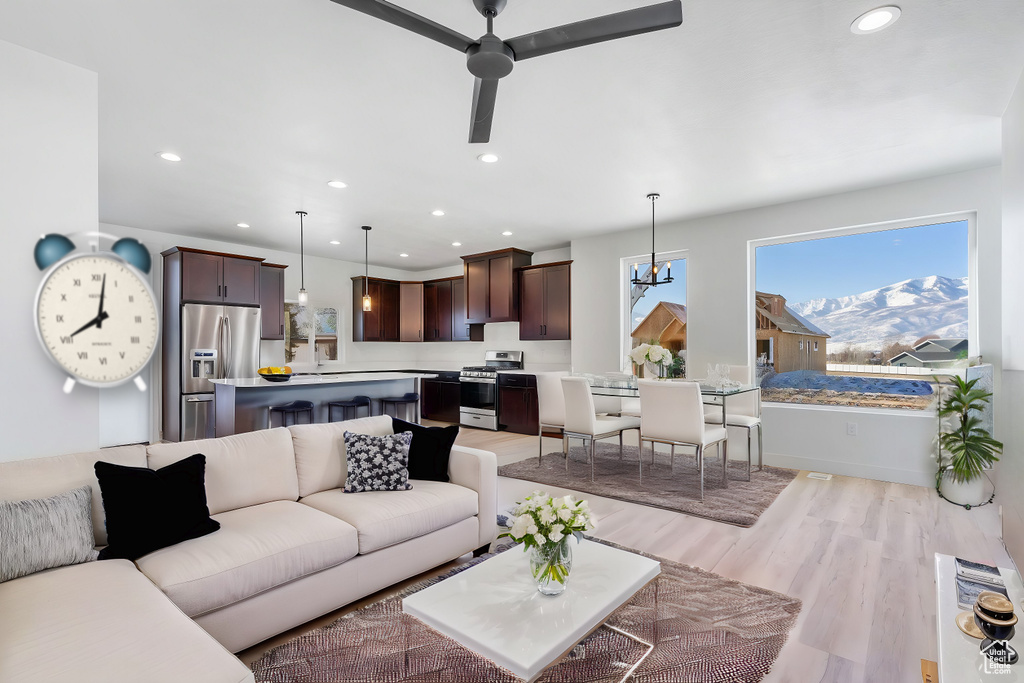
h=8 m=2
